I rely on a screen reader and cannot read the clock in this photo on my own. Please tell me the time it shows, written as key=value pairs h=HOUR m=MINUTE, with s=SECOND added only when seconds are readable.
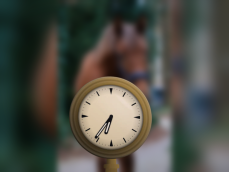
h=6 m=36
